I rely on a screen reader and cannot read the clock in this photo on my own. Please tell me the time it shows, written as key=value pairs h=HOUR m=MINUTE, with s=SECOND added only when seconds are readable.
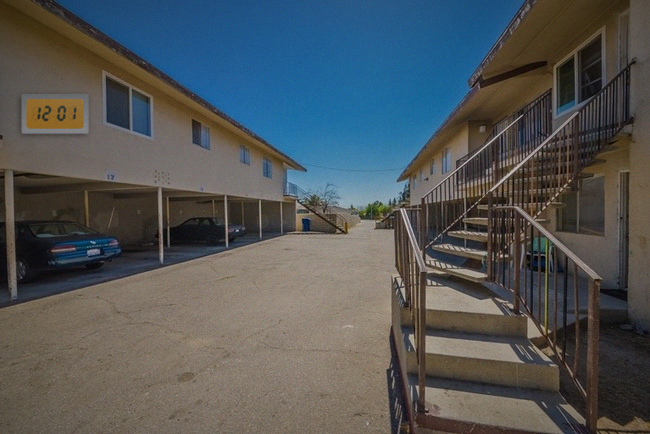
h=12 m=1
